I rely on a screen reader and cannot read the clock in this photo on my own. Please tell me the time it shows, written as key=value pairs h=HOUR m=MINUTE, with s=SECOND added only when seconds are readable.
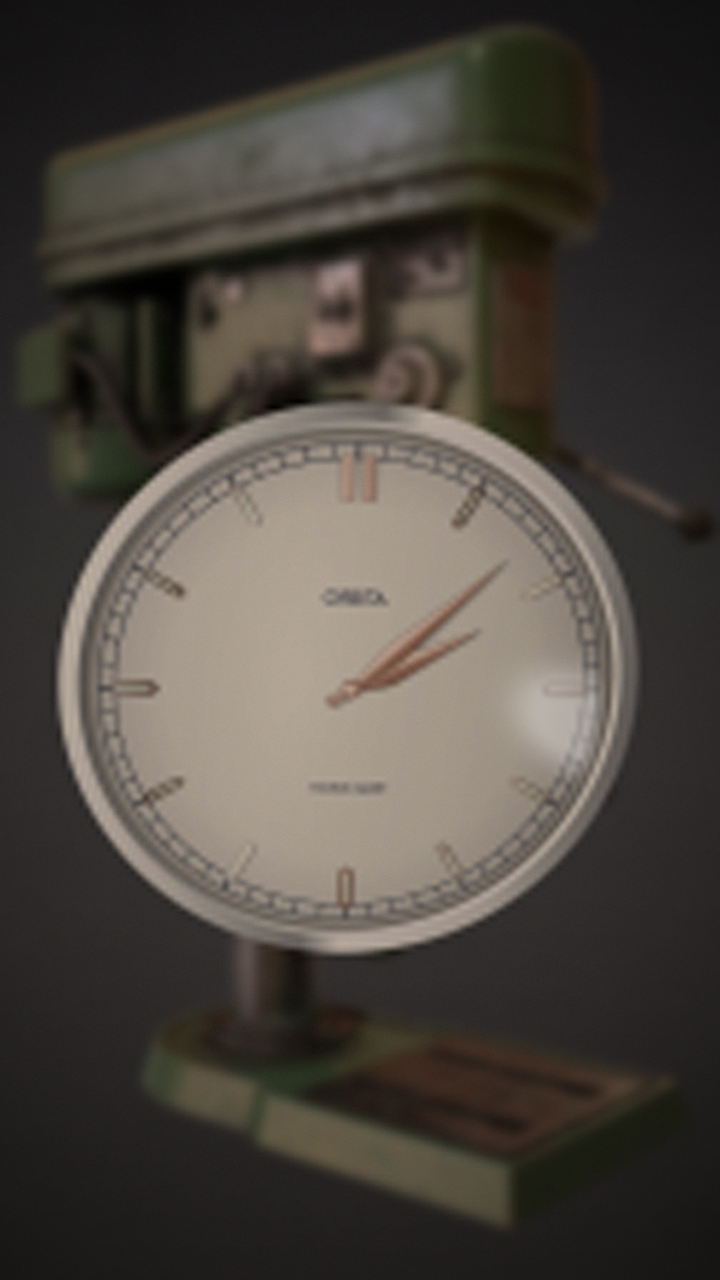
h=2 m=8
